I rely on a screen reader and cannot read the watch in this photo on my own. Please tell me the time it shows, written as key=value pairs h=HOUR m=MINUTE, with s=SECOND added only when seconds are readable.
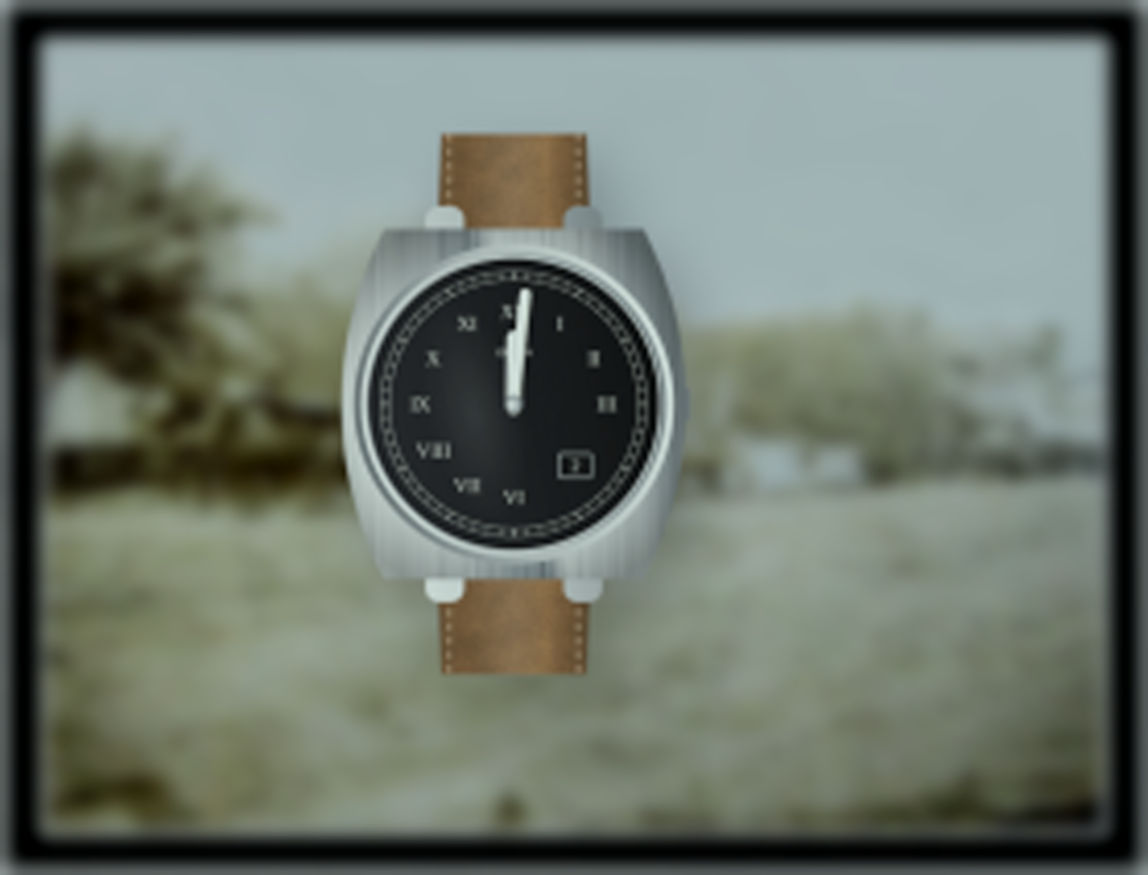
h=12 m=1
